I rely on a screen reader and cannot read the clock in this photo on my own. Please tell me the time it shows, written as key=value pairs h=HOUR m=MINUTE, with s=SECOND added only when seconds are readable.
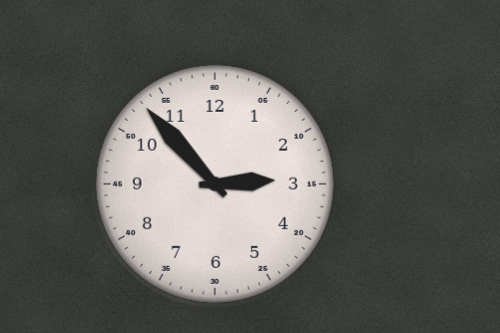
h=2 m=53
